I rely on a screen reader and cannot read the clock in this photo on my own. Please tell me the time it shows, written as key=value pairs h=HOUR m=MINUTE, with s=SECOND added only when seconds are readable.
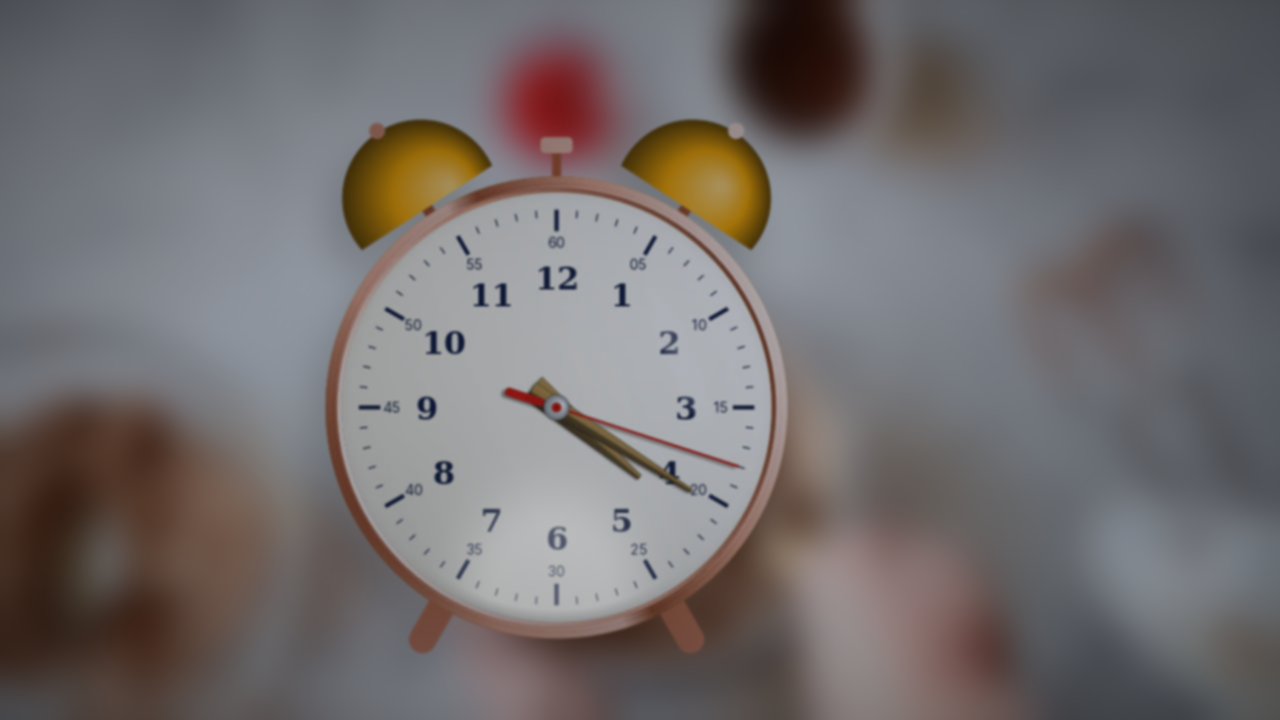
h=4 m=20 s=18
